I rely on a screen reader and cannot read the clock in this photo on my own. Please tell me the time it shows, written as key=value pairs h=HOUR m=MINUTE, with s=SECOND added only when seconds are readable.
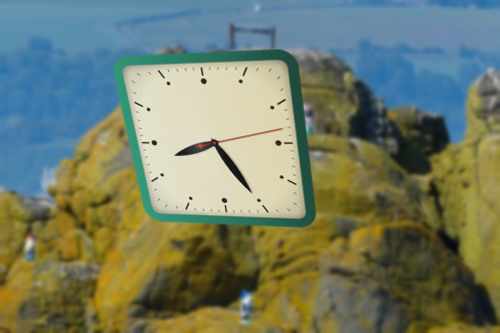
h=8 m=25 s=13
